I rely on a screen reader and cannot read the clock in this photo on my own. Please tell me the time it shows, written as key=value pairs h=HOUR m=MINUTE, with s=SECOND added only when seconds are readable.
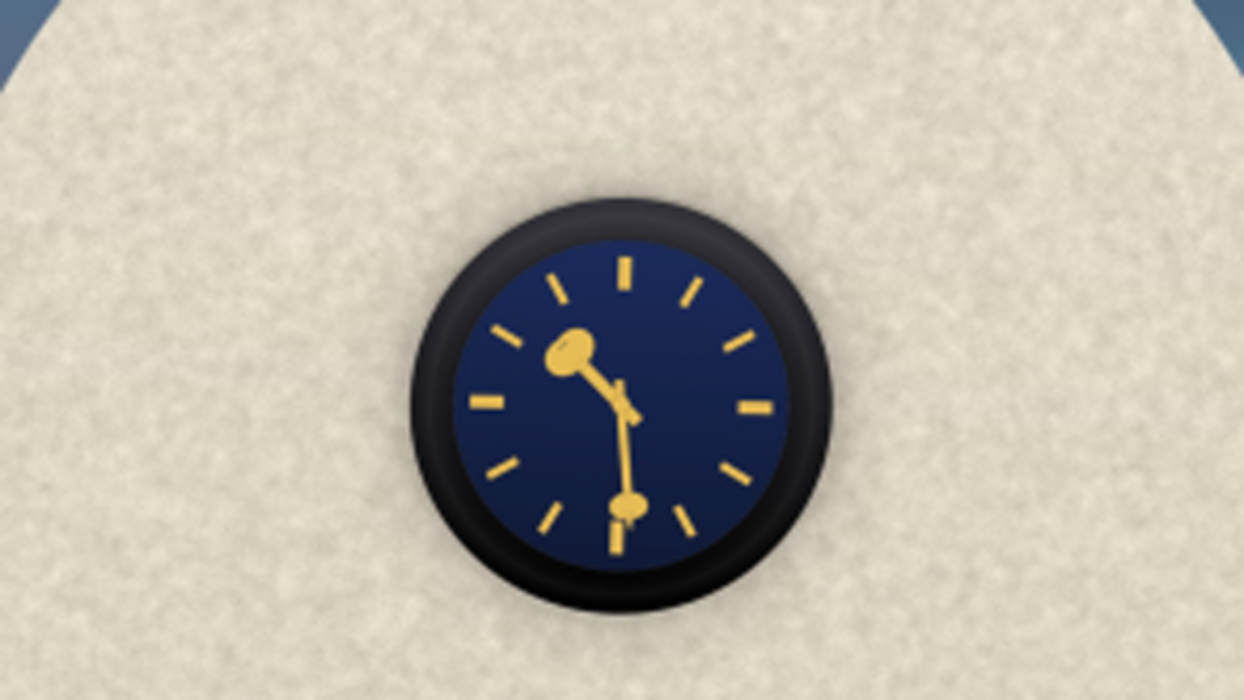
h=10 m=29
